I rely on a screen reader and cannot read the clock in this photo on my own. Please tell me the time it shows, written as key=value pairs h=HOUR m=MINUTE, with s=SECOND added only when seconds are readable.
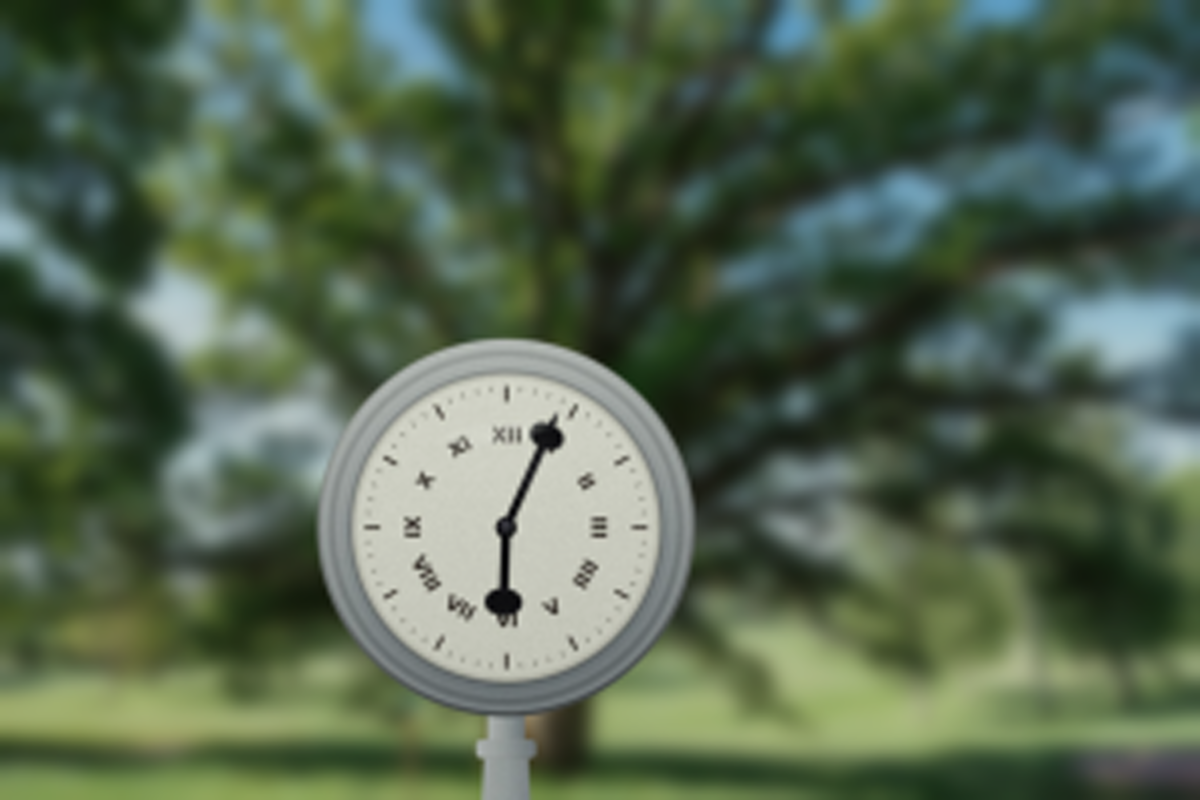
h=6 m=4
